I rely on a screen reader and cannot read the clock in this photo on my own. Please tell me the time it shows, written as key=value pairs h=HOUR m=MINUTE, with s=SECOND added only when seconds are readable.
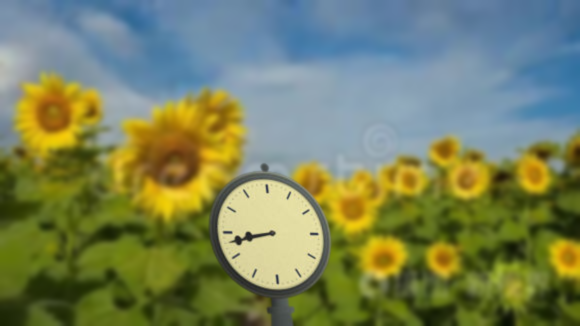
h=8 m=43
